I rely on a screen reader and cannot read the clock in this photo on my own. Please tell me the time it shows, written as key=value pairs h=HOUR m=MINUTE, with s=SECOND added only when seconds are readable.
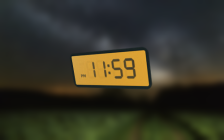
h=11 m=59
